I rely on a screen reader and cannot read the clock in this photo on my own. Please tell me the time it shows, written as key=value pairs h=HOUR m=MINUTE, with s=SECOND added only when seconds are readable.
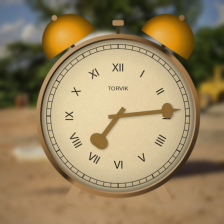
h=7 m=14
